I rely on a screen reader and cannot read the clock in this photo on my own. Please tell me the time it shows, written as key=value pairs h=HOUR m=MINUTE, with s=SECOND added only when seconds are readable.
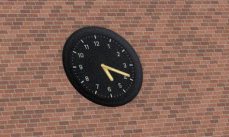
h=5 m=19
